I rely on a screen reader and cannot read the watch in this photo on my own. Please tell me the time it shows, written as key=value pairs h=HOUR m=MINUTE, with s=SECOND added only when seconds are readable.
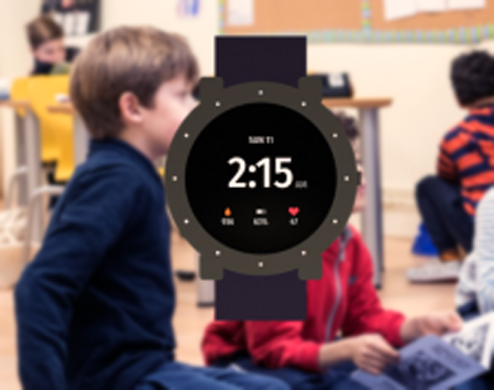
h=2 m=15
